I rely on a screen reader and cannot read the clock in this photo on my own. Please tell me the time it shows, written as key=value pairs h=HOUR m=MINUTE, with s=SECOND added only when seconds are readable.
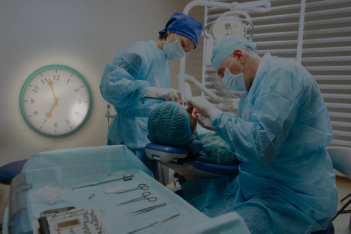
h=6 m=57
